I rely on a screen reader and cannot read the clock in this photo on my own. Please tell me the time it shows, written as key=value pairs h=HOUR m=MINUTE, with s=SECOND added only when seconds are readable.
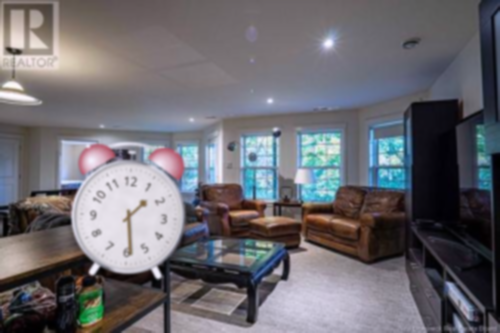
h=1 m=29
